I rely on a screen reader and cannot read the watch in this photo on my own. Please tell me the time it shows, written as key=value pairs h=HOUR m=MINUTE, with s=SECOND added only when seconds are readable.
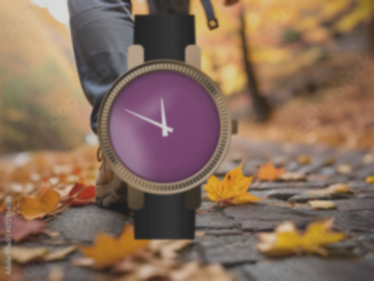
h=11 m=49
